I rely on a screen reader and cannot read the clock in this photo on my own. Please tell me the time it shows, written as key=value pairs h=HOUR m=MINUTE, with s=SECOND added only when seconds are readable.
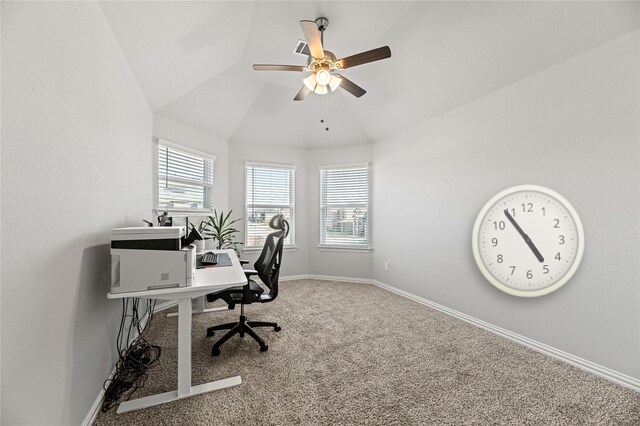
h=4 m=54
